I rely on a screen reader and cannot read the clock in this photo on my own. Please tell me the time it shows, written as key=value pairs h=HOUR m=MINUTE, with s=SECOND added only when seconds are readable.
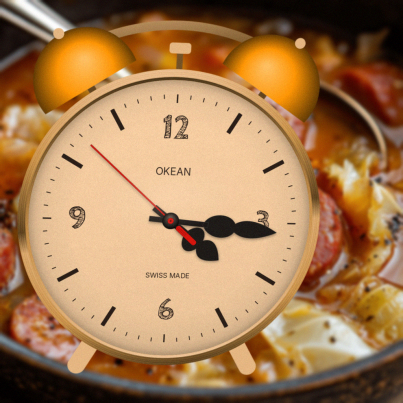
h=4 m=15 s=52
